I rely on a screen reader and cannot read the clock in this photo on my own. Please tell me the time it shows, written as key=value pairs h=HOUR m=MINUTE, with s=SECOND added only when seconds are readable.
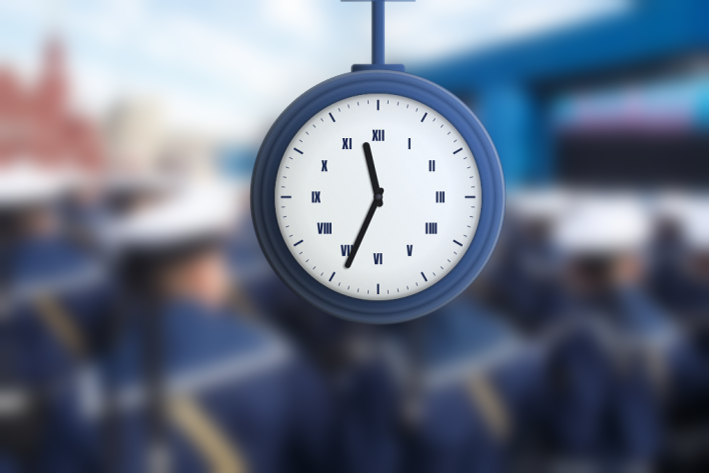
h=11 m=34
